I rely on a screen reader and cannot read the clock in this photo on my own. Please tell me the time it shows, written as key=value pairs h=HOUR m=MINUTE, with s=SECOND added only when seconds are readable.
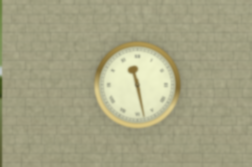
h=11 m=28
